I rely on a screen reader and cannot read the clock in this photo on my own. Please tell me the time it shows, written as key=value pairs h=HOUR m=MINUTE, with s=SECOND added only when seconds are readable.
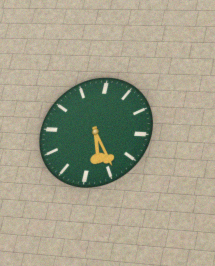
h=5 m=24
